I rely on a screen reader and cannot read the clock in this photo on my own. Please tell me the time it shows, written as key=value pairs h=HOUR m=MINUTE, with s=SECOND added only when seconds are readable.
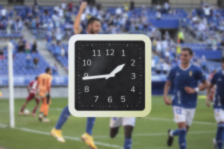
h=1 m=44
